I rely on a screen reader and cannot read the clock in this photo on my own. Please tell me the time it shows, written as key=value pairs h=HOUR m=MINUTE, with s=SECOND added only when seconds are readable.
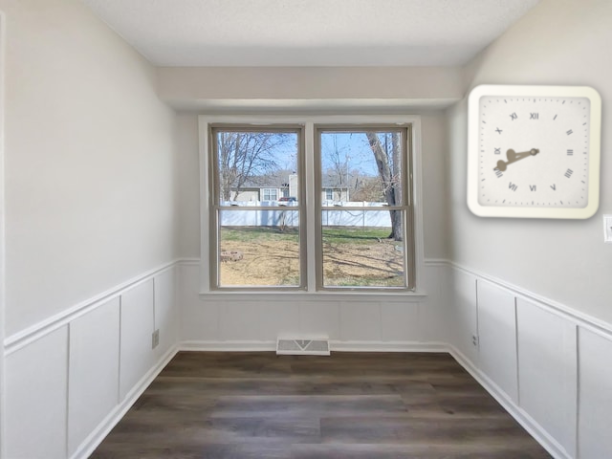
h=8 m=41
